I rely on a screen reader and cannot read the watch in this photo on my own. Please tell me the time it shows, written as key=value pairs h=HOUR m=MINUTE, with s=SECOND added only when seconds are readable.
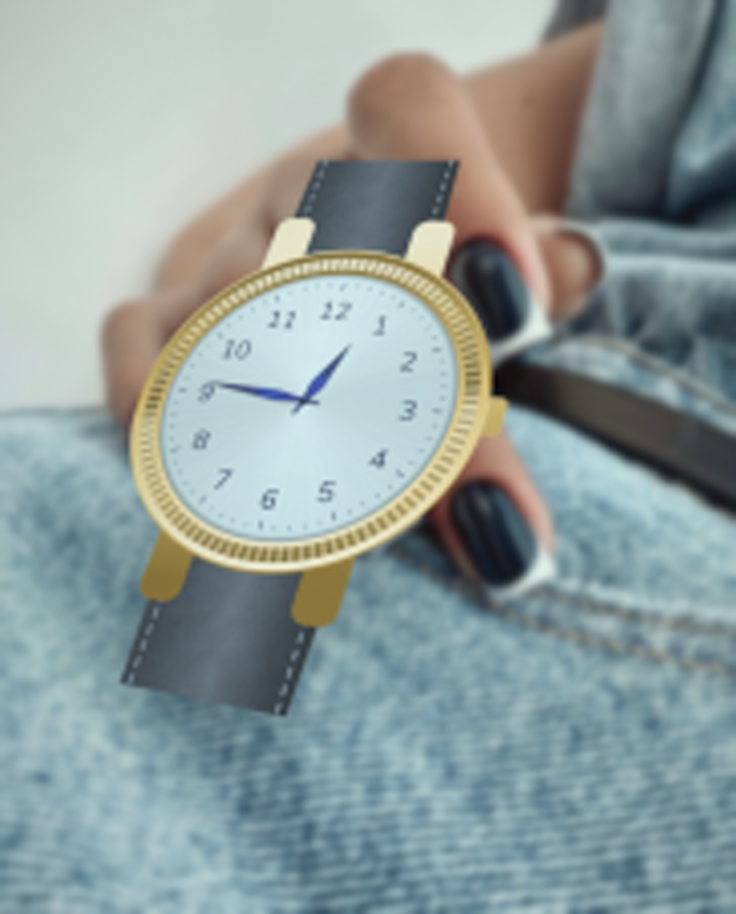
h=12 m=46
